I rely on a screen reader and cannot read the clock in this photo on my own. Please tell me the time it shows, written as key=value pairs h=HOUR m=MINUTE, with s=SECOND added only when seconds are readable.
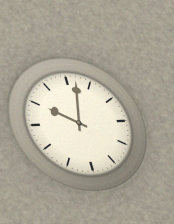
h=10 m=2
